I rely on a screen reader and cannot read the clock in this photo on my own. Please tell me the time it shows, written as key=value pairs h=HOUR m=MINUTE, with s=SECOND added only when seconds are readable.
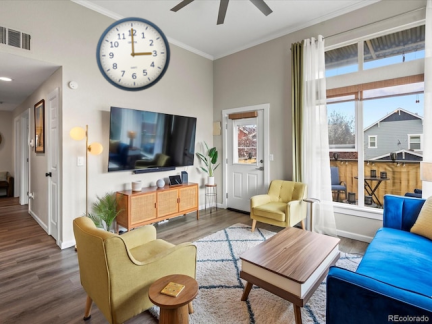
h=3 m=0
